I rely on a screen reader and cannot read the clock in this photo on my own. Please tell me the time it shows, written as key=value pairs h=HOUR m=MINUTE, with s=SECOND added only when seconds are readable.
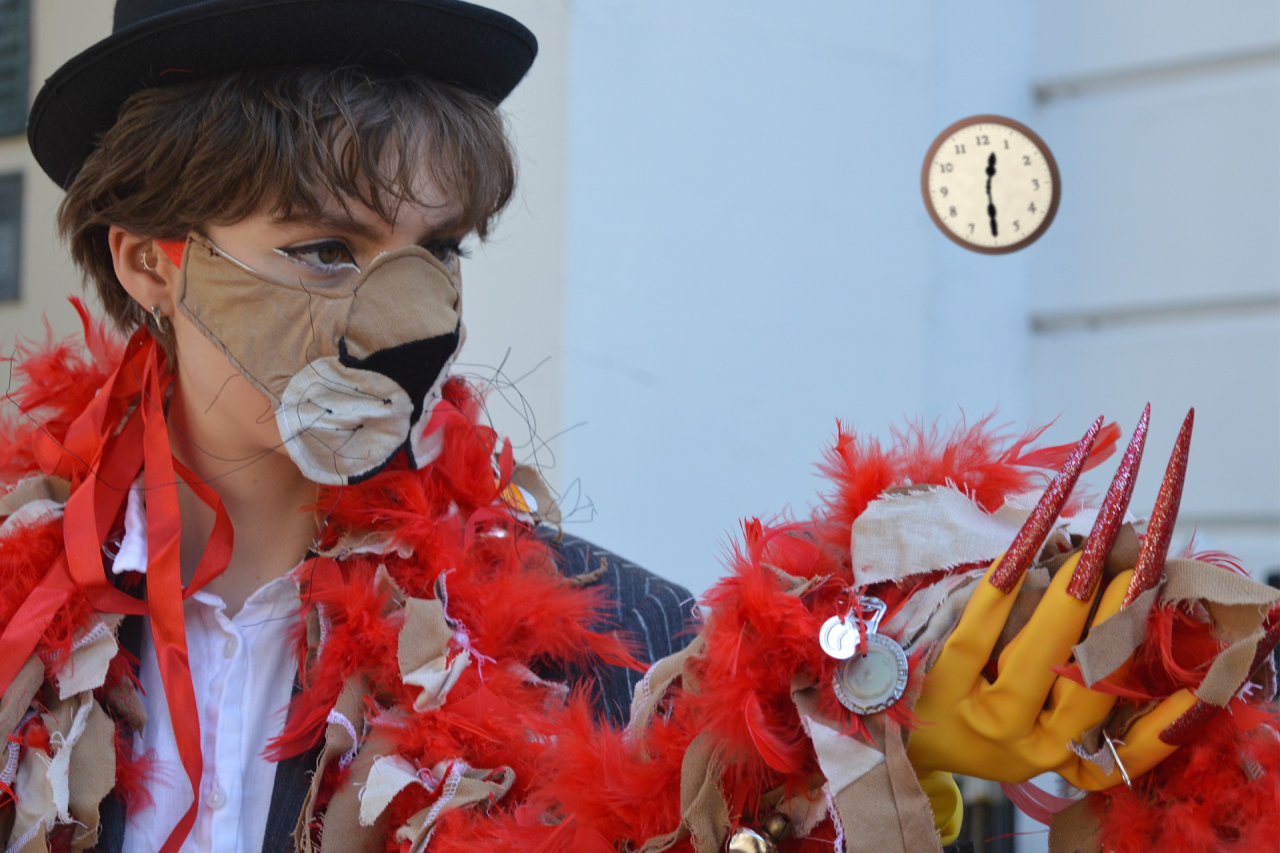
h=12 m=30
